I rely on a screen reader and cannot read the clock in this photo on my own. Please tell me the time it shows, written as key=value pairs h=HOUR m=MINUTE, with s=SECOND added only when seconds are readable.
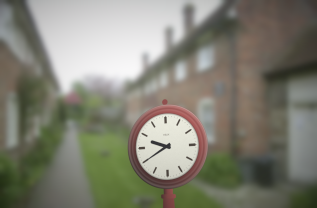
h=9 m=40
